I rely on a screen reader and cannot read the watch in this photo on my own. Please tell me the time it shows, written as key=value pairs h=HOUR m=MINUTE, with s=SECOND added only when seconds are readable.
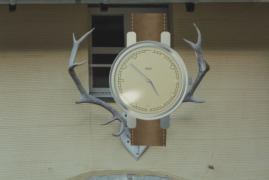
h=4 m=52
